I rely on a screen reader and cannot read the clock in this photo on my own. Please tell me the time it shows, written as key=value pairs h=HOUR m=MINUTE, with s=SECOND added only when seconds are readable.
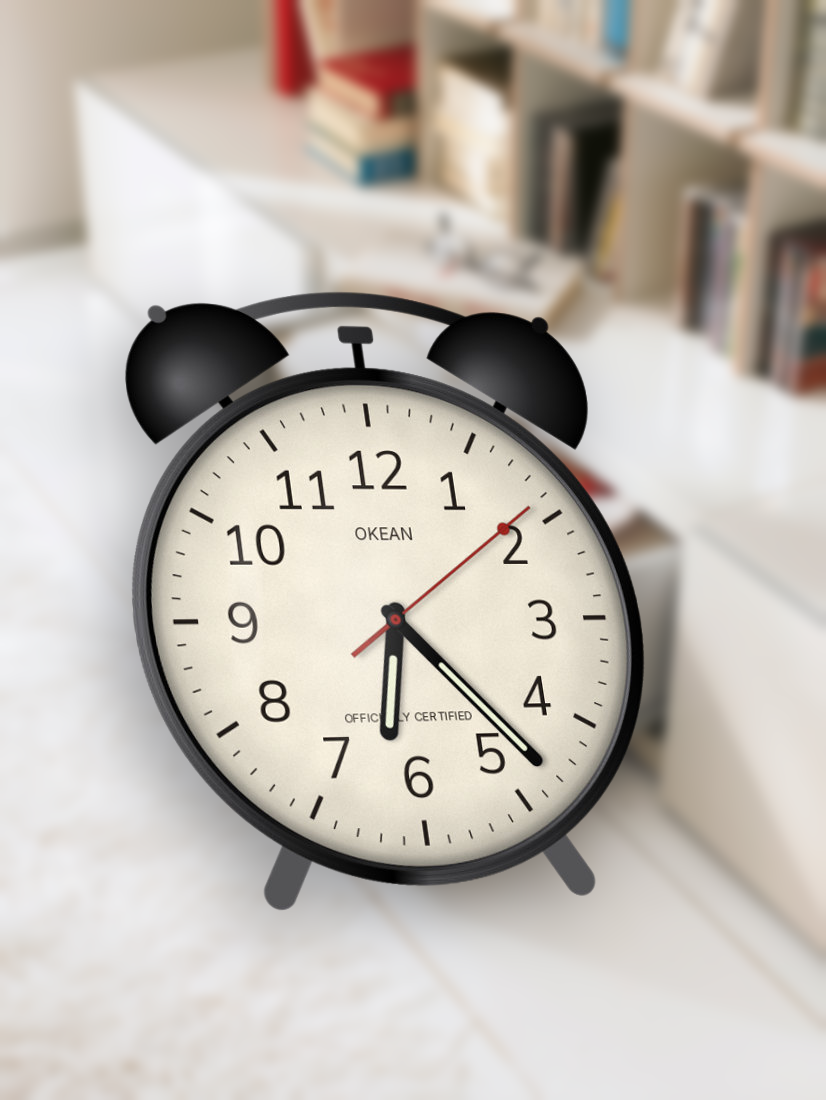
h=6 m=23 s=9
